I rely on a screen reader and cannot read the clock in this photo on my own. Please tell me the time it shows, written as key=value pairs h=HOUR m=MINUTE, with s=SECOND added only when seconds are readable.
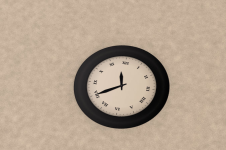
h=11 m=40
